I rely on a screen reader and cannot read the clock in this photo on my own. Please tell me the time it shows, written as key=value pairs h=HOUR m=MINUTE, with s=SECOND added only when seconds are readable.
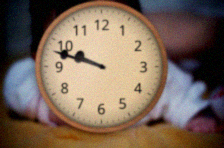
h=9 m=48
